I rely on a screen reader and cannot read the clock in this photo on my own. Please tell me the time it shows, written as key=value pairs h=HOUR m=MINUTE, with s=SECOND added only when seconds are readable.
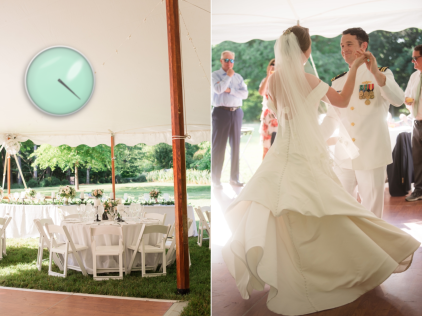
h=4 m=22
